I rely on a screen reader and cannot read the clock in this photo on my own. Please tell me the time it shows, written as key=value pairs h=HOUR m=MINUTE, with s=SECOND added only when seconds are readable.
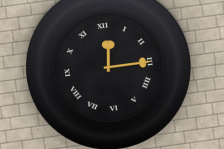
h=12 m=15
